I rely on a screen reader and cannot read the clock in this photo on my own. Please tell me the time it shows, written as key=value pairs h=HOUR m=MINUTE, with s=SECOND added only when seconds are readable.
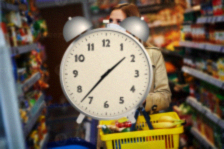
h=1 m=37
